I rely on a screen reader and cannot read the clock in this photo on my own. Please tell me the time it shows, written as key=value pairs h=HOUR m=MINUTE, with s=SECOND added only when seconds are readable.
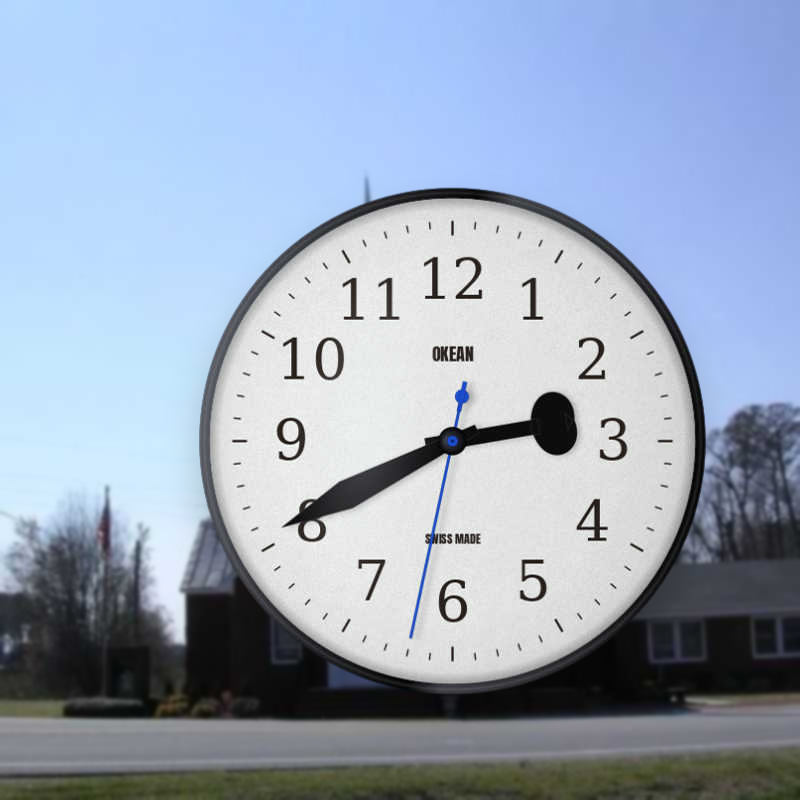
h=2 m=40 s=32
